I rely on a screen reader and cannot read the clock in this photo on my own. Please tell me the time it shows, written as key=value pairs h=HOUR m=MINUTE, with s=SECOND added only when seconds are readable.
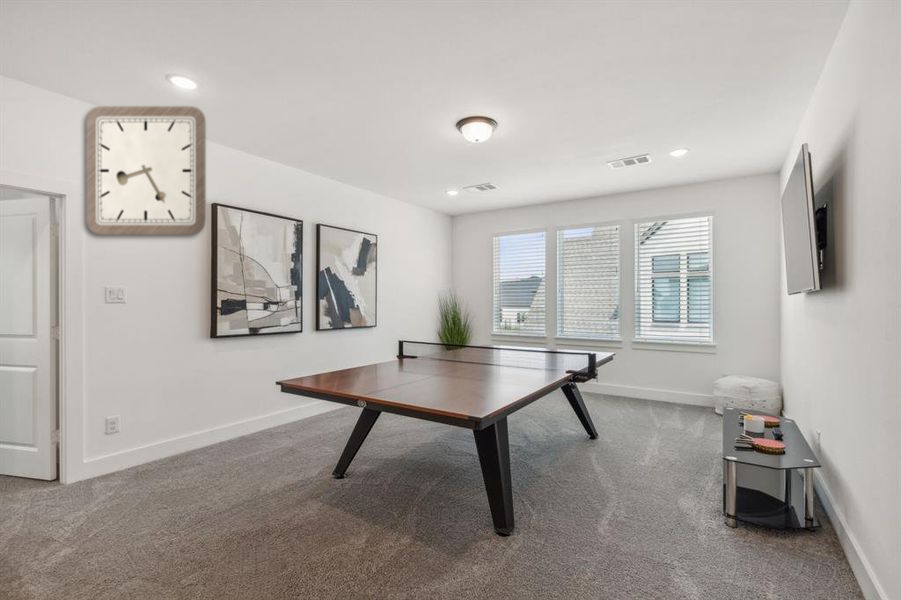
h=8 m=25
